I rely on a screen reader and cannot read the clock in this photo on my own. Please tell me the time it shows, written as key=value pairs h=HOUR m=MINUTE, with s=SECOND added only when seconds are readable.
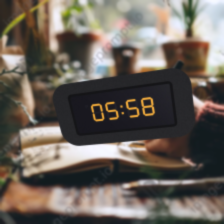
h=5 m=58
